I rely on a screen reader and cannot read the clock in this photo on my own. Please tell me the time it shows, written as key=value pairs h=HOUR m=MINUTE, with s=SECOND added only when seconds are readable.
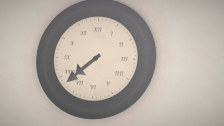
h=7 m=38
